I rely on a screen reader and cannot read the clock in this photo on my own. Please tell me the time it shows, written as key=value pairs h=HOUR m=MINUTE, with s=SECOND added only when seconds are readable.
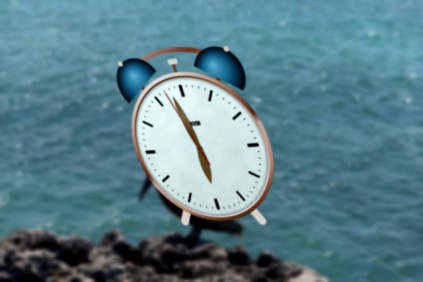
h=5 m=57 s=57
